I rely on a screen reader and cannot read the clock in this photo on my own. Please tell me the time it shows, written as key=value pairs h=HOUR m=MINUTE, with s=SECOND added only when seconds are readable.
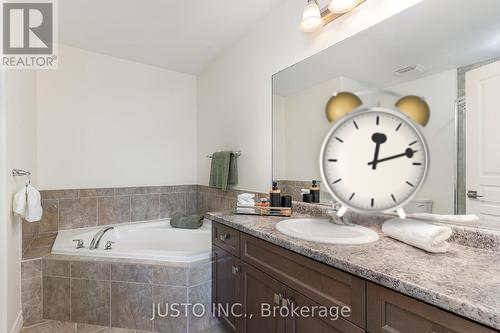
h=12 m=12
